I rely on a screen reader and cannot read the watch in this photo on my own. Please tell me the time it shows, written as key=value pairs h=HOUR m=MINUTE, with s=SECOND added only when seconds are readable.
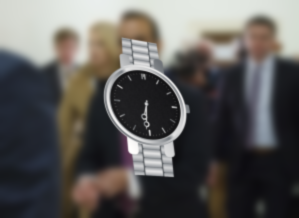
h=6 m=31
